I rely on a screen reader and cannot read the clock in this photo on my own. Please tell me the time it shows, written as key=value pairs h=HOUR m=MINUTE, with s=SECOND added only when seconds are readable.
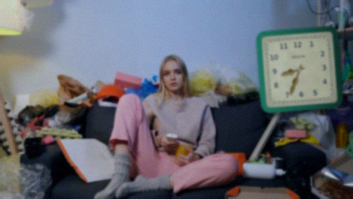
h=8 m=34
